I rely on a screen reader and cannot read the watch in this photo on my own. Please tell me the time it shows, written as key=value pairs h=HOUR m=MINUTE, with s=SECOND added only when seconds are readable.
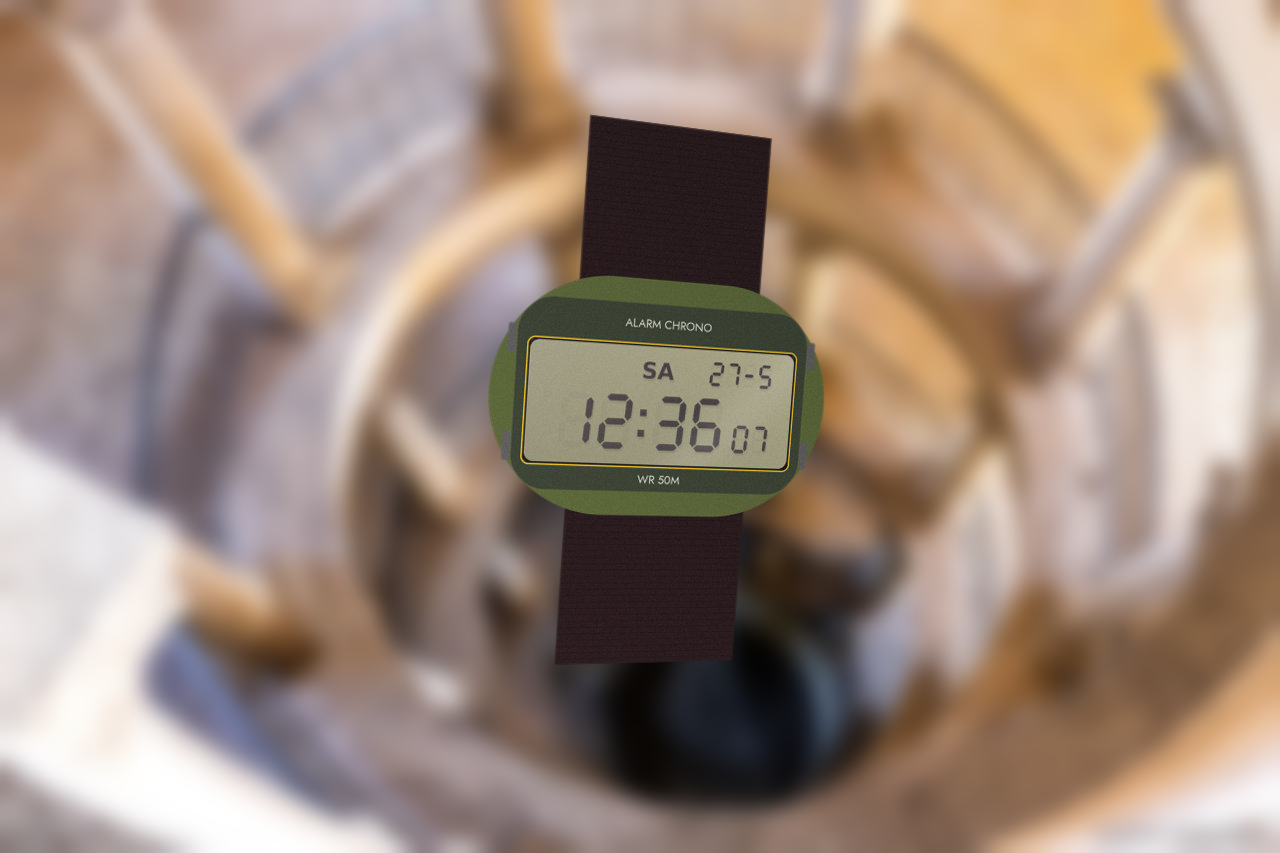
h=12 m=36 s=7
